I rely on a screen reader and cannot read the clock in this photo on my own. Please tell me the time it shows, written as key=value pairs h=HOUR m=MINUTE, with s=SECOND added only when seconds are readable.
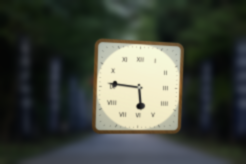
h=5 m=46
